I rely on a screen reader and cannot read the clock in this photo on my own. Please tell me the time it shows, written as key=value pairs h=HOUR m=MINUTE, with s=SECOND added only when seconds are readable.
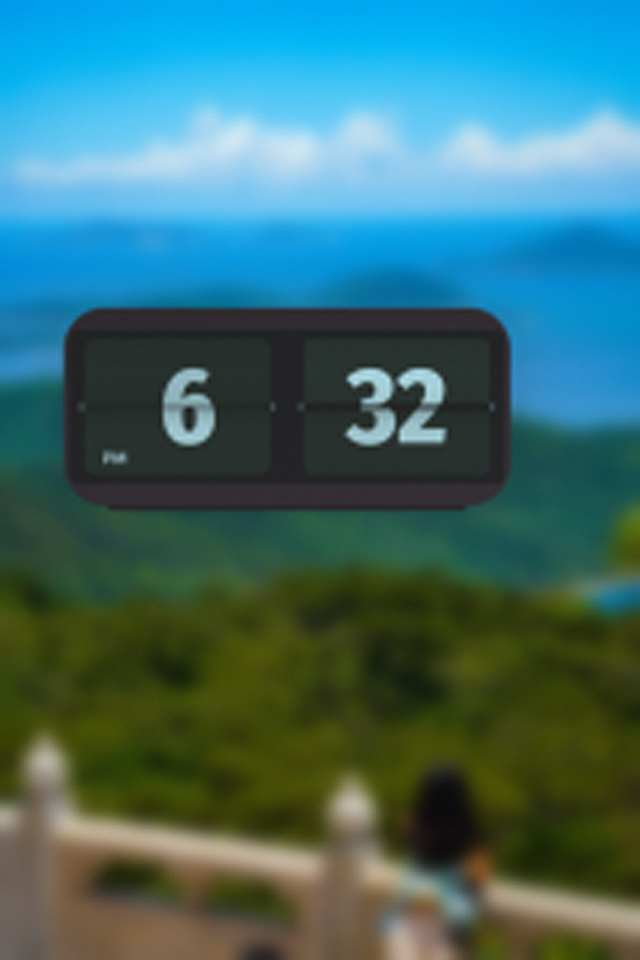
h=6 m=32
